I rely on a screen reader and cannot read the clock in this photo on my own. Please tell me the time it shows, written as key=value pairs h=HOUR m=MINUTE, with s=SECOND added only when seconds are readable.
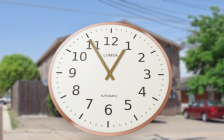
h=12 m=55
